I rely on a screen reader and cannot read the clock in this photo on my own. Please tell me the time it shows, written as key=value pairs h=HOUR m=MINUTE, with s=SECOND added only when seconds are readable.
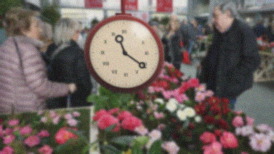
h=11 m=21
